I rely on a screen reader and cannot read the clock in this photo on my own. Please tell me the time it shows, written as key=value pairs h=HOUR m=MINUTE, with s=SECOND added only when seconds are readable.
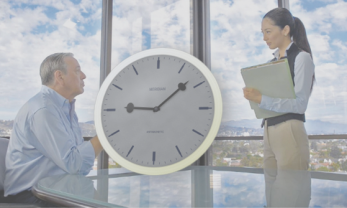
h=9 m=8
